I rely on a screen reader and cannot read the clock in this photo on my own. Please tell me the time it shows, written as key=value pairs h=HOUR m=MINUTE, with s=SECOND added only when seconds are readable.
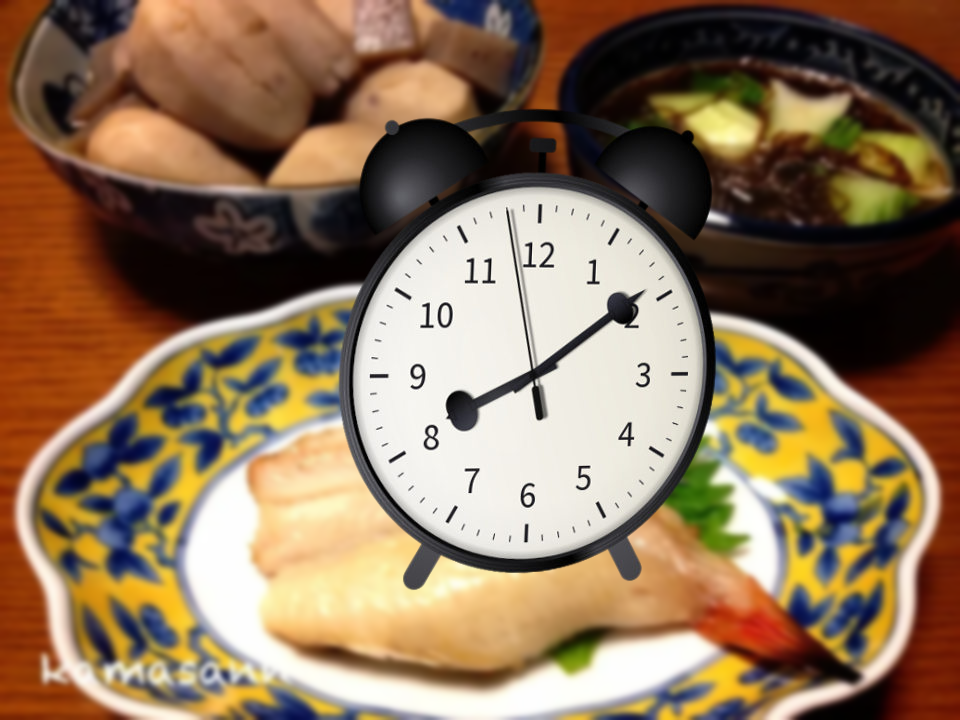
h=8 m=8 s=58
